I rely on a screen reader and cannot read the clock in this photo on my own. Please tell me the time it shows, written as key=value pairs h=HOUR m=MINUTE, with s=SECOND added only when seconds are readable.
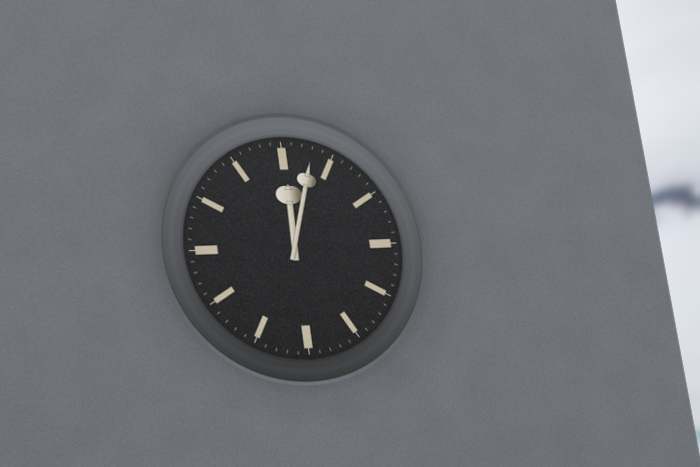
h=12 m=3
